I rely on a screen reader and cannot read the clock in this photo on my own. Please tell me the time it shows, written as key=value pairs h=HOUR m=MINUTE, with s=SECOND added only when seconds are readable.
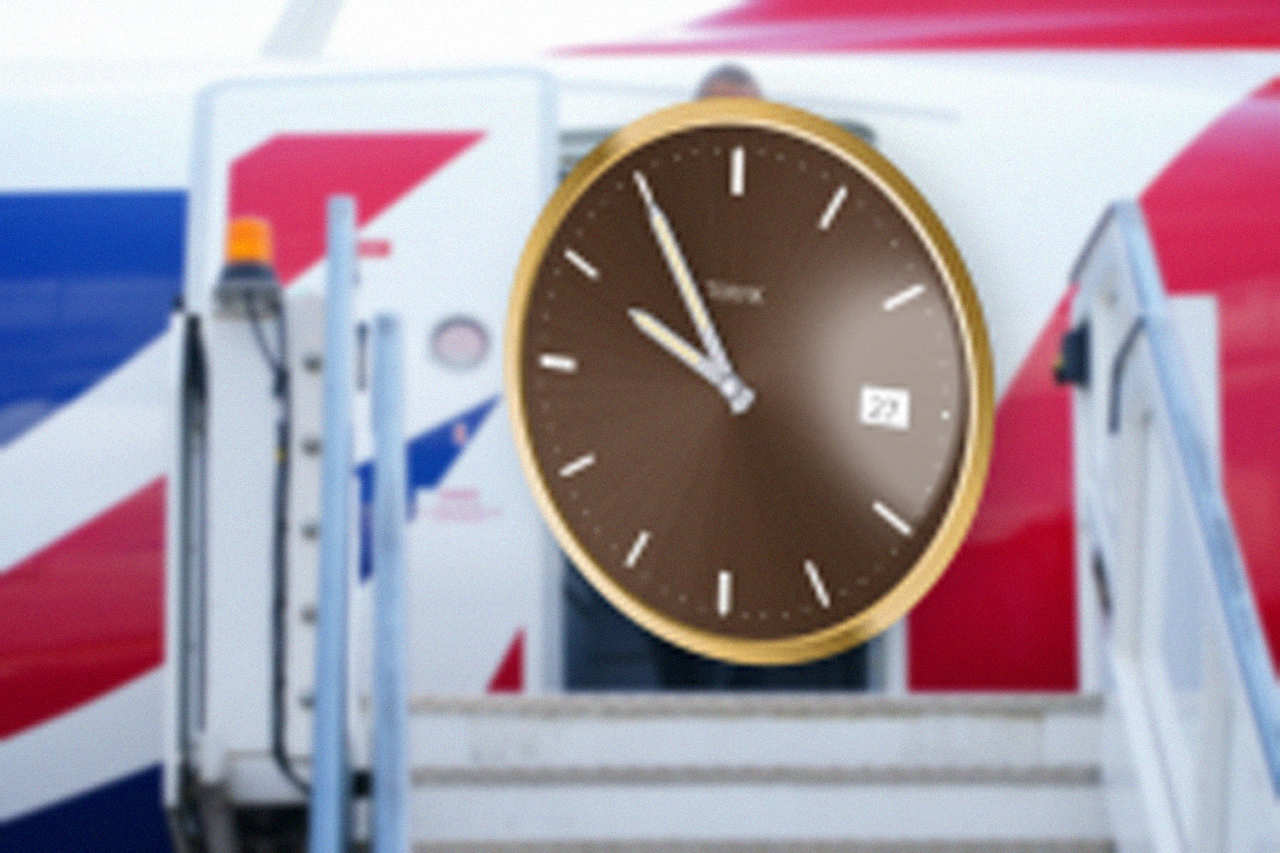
h=9 m=55
